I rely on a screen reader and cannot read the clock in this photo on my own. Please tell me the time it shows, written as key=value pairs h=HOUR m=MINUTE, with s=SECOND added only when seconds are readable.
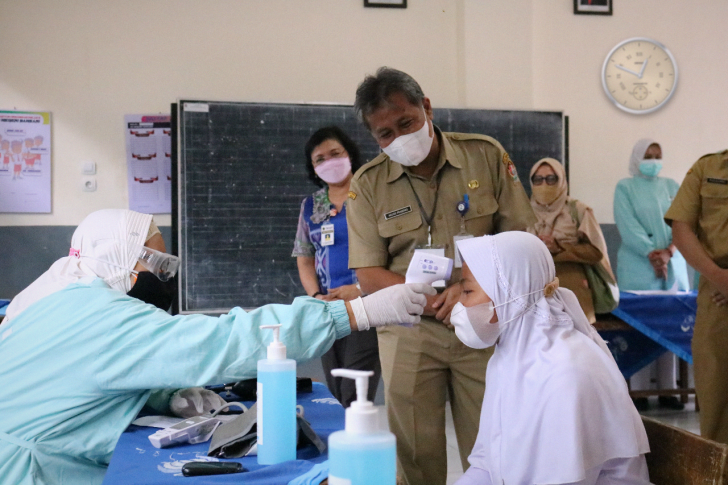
h=12 m=49
